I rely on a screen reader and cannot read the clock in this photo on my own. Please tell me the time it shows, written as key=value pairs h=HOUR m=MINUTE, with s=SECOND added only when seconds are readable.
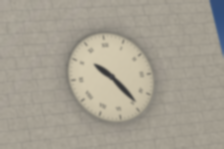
h=10 m=24
